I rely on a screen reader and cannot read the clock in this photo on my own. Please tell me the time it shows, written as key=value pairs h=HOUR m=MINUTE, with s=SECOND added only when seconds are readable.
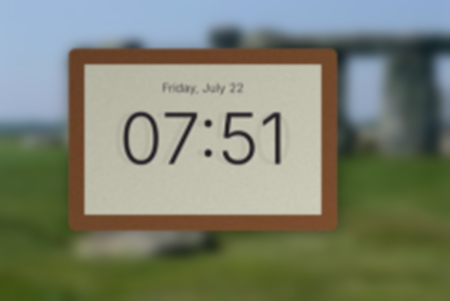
h=7 m=51
